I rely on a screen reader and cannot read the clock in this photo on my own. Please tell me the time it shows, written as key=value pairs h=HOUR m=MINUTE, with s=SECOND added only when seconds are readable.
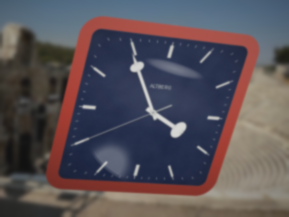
h=3 m=54 s=40
